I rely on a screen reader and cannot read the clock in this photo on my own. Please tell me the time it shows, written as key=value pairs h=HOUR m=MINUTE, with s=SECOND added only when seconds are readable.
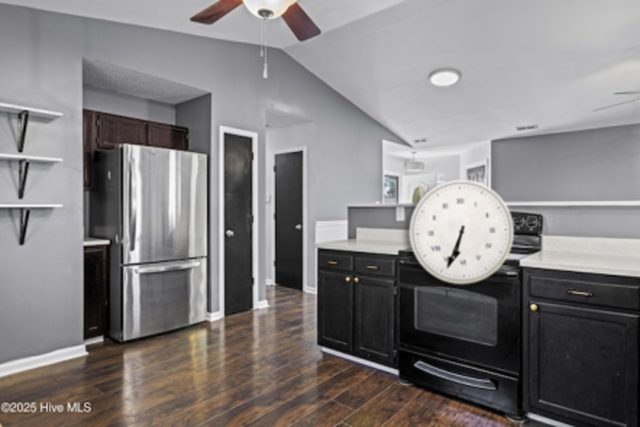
h=6 m=34
